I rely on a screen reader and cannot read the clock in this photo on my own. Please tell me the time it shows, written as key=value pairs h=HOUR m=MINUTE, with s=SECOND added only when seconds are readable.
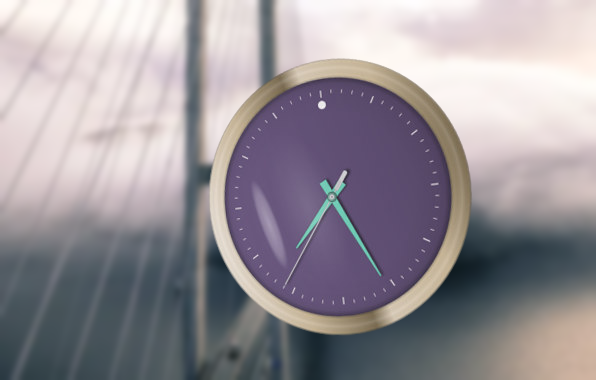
h=7 m=25 s=36
